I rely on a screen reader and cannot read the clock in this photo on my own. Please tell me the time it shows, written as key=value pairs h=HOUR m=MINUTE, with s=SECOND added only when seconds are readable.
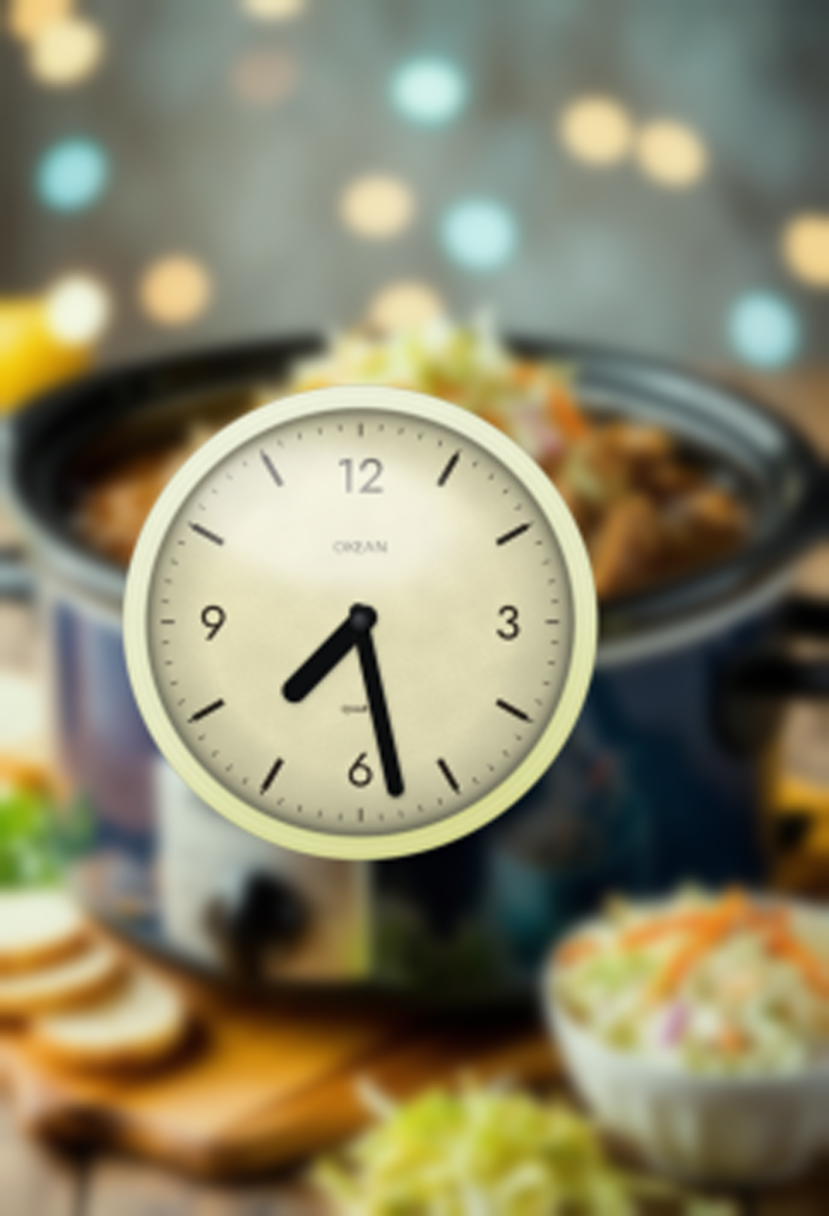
h=7 m=28
